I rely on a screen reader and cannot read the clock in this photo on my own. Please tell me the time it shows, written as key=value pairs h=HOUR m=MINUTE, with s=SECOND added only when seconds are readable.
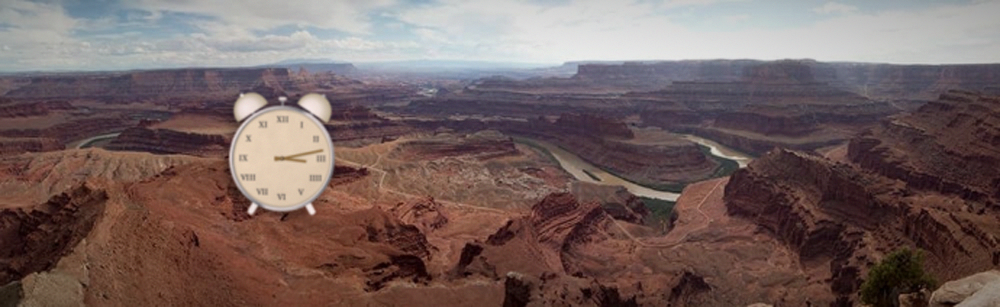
h=3 m=13
